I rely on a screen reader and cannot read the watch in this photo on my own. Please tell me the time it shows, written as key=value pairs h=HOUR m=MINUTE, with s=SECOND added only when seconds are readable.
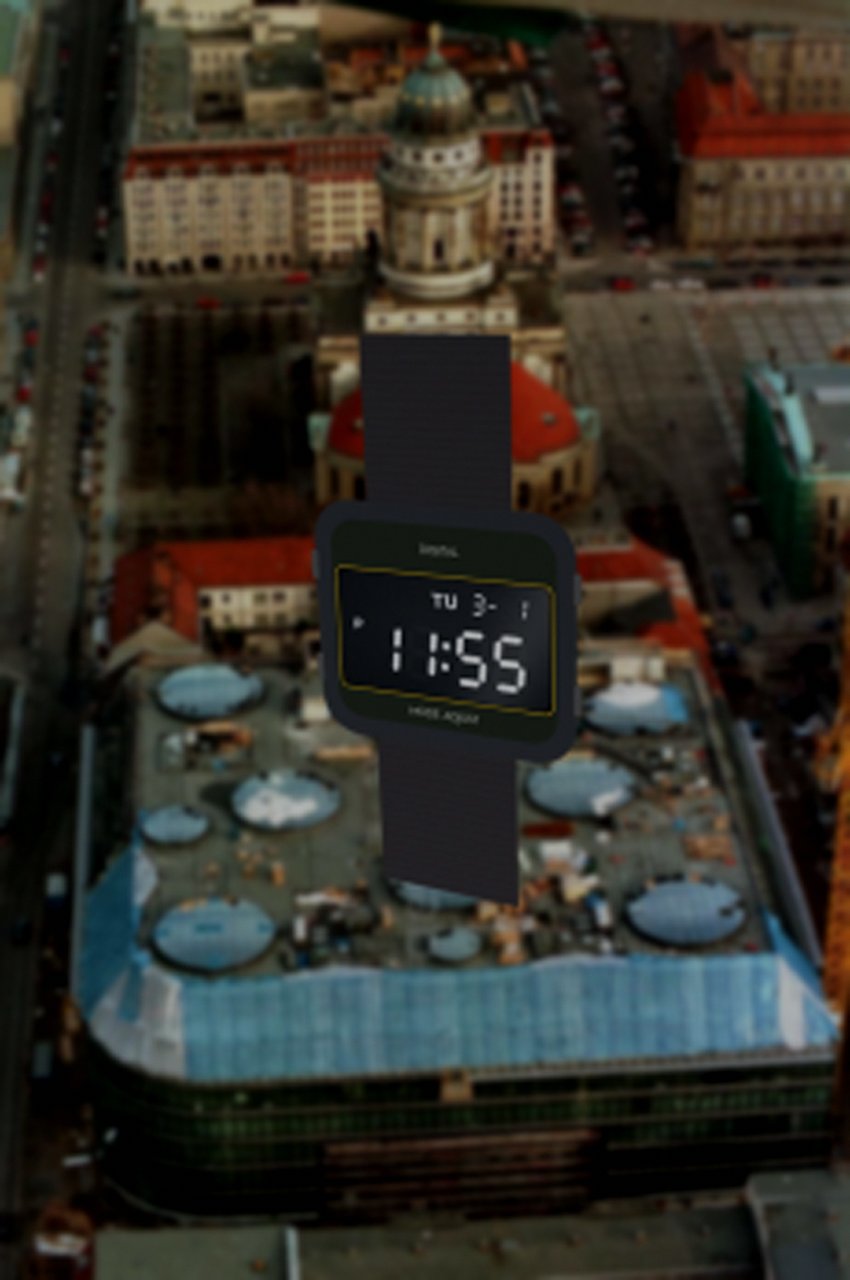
h=11 m=55
